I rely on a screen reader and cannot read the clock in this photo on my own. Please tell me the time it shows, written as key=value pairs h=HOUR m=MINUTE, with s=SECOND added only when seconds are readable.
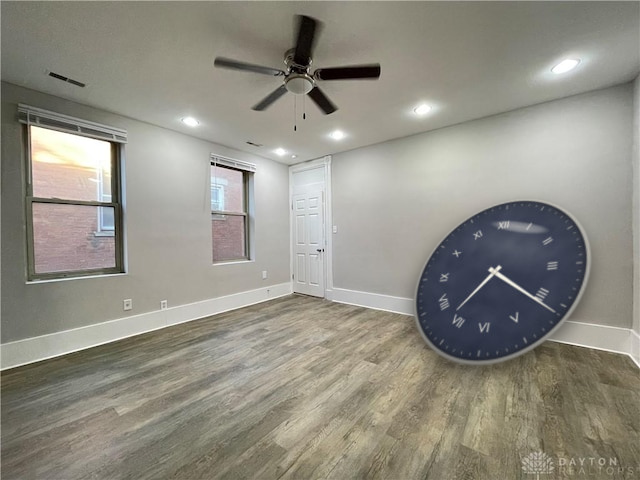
h=7 m=21
